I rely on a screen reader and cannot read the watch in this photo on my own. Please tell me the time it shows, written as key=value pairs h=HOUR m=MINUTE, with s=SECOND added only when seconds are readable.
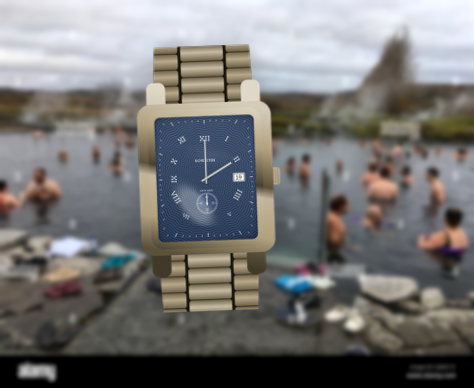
h=2 m=0
